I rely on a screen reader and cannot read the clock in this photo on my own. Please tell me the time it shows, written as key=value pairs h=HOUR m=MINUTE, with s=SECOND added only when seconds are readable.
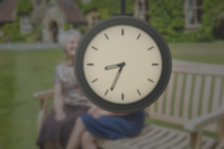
h=8 m=34
